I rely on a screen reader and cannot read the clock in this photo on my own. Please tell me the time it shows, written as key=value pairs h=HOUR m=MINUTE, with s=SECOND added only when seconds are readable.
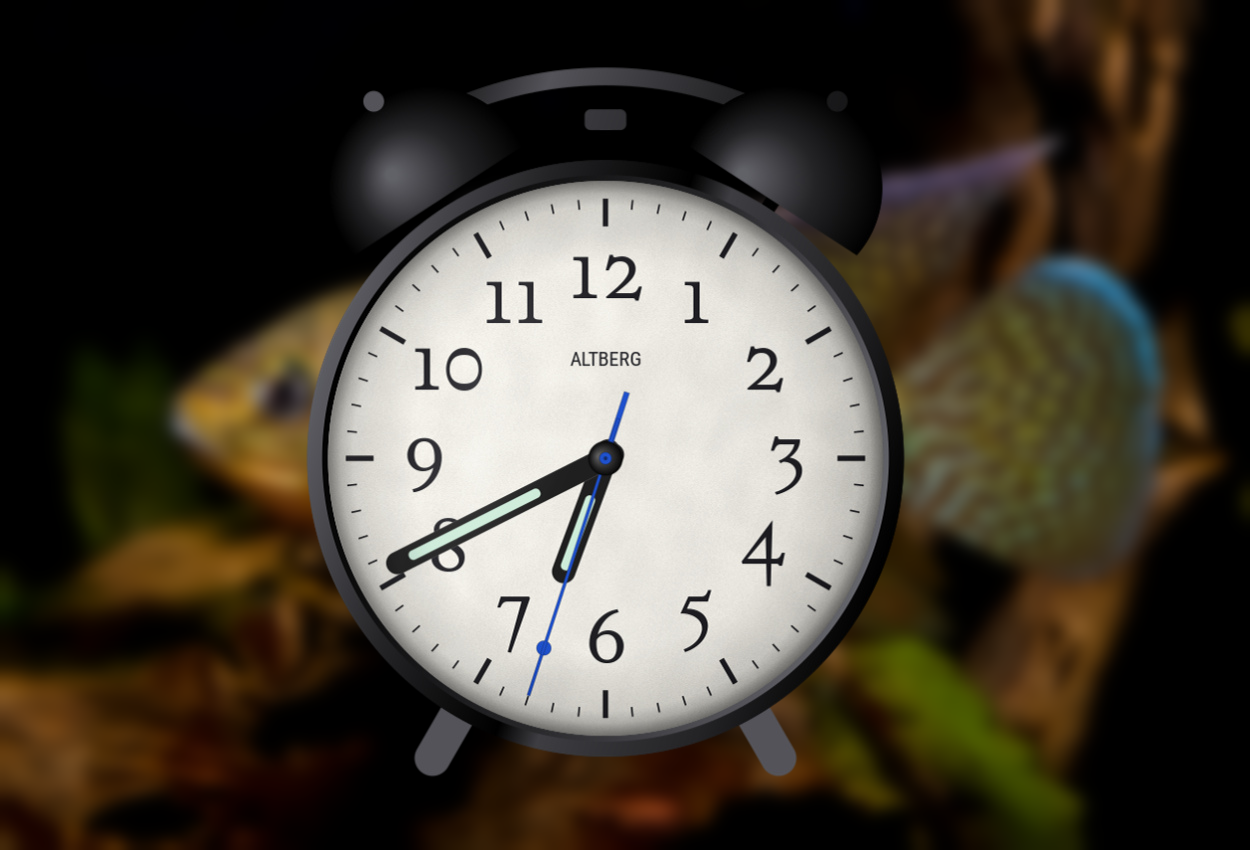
h=6 m=40 s=33
